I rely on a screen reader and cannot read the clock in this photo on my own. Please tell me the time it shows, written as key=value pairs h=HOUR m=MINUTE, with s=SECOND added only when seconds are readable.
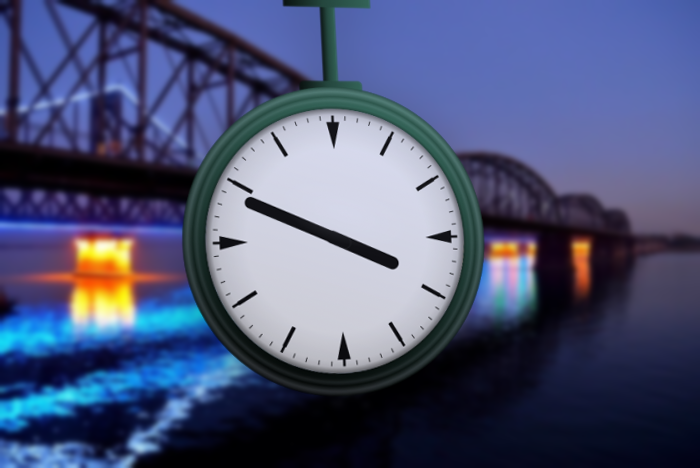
h=3 m=49
